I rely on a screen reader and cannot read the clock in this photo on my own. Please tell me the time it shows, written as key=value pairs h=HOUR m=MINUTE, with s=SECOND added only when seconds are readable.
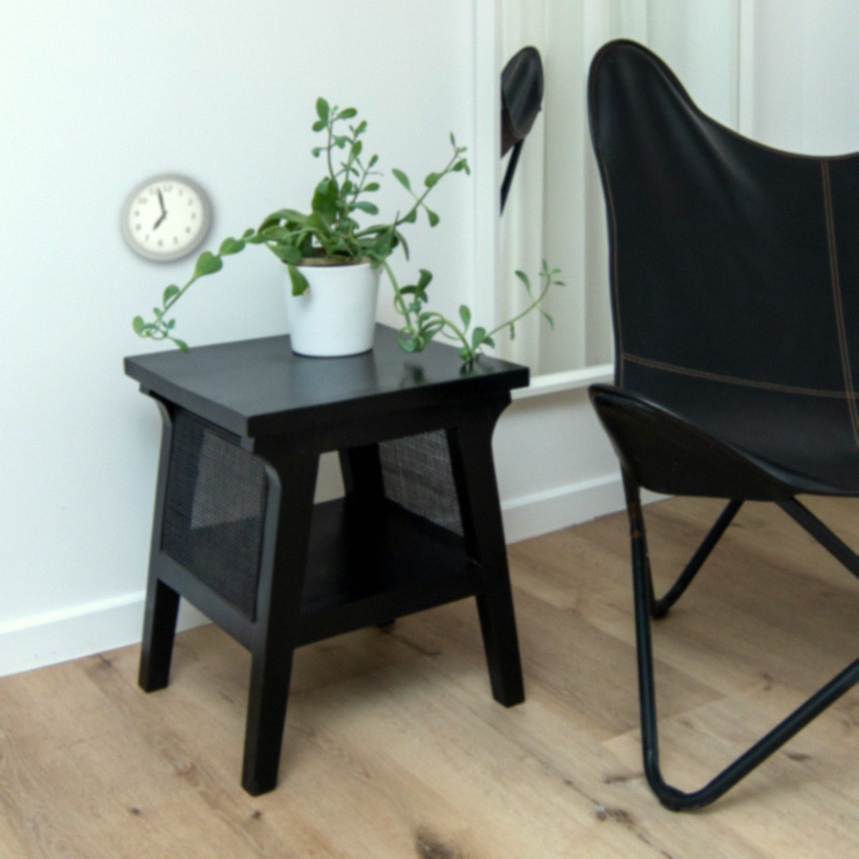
h=6 m=57
